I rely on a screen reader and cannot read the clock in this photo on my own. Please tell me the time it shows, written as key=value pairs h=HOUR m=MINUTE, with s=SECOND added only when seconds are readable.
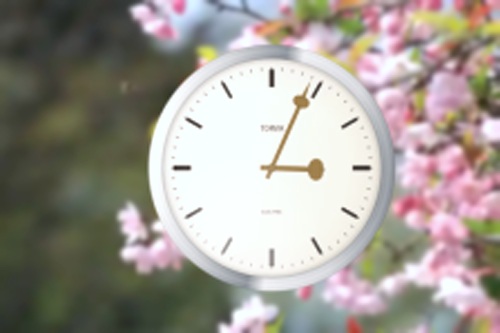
h=3 m=4
